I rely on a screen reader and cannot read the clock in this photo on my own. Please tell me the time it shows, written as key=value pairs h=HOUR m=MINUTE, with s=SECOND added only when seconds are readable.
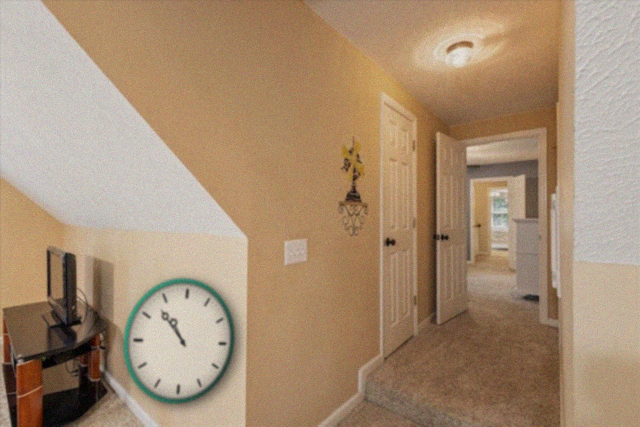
h=10 m=53
